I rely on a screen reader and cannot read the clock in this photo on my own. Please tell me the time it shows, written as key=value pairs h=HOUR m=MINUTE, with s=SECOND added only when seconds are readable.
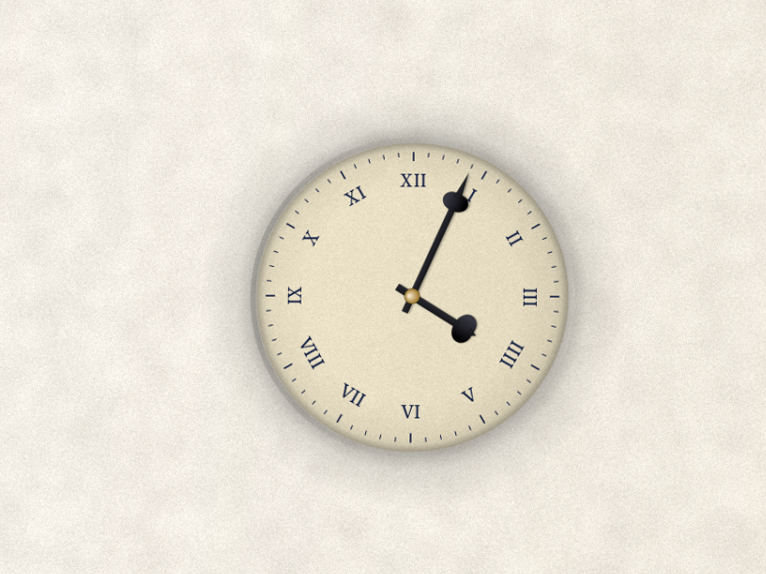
h=4 m=4
